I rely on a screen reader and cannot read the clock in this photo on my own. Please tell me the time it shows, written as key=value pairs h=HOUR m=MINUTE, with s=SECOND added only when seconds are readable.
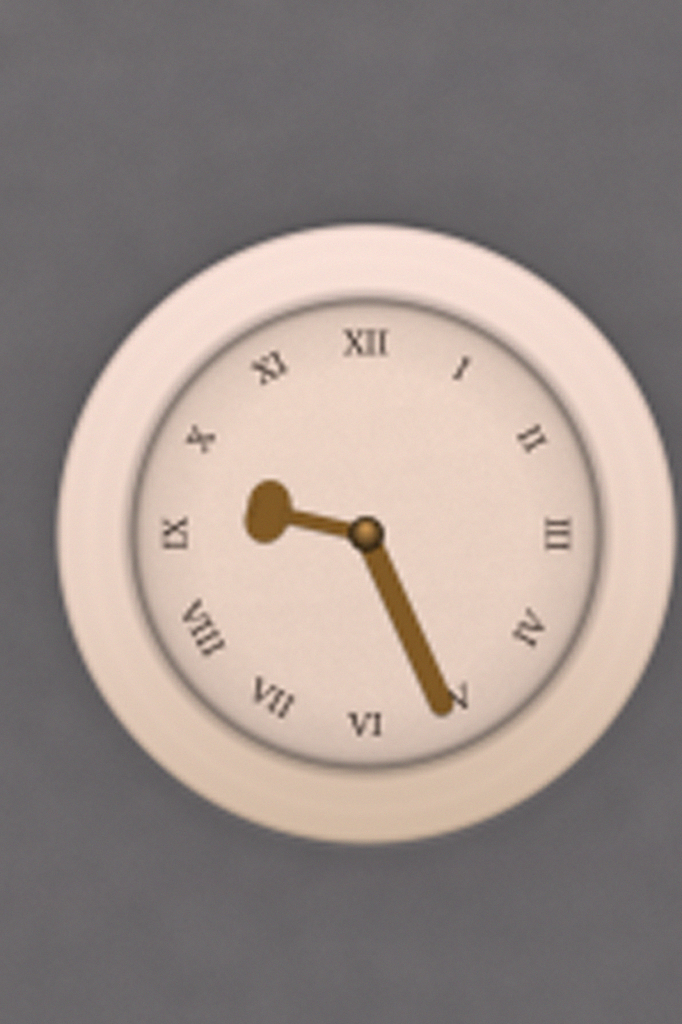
h=9 m=26
